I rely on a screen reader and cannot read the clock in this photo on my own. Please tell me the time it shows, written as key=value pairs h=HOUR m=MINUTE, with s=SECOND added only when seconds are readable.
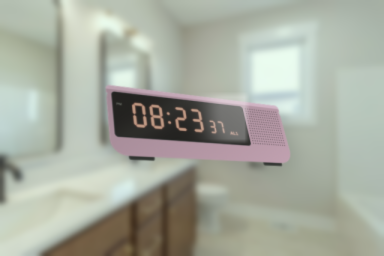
h=8 m=23 s=37
